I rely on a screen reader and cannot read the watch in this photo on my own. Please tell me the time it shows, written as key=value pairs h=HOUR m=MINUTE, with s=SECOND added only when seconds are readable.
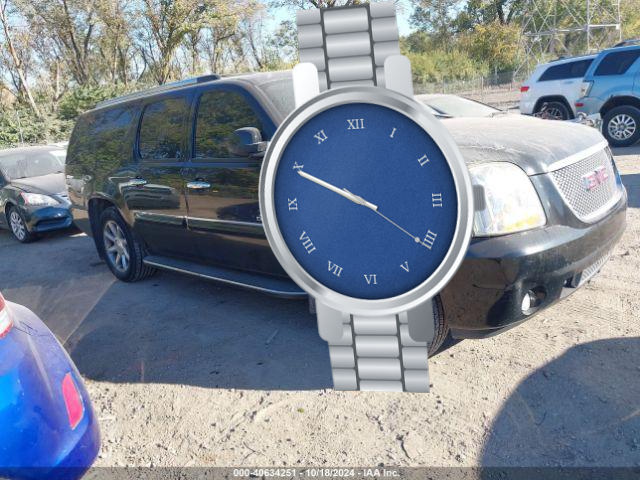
h=9 m=49 s=21
